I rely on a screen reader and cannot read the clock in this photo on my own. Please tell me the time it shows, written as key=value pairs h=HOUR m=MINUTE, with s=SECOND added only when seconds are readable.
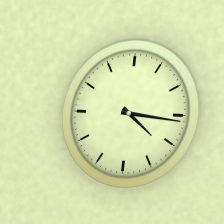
h=4 m=16
